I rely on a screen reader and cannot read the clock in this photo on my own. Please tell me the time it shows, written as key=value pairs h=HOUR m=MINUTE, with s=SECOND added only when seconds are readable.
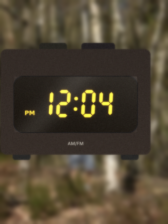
h=12 m=4
